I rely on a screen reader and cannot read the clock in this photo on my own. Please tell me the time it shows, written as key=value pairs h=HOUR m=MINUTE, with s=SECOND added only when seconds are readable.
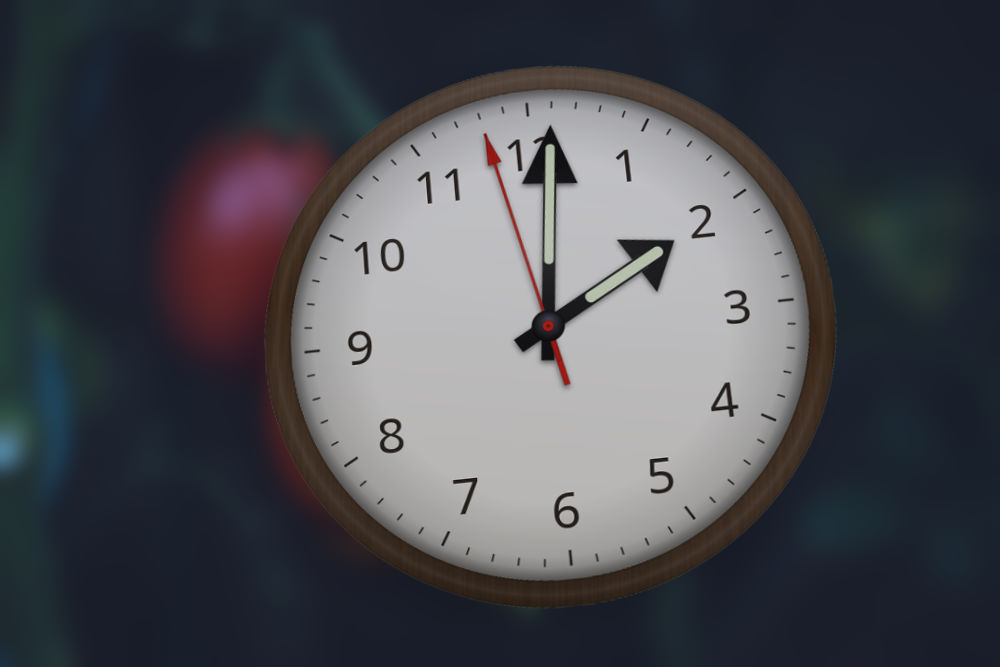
h=2 m=0 s=58
